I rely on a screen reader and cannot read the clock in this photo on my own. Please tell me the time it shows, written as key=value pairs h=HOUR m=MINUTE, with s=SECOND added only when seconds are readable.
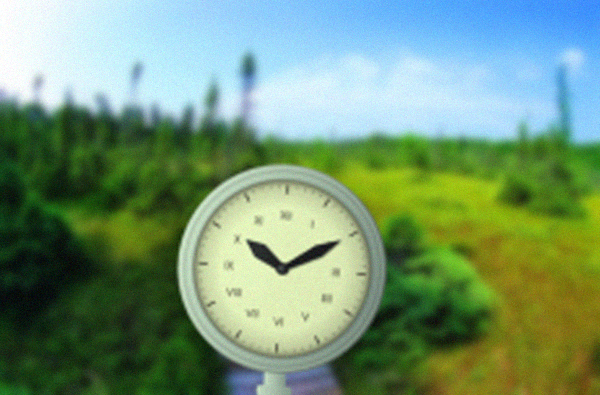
h=10 m=10
